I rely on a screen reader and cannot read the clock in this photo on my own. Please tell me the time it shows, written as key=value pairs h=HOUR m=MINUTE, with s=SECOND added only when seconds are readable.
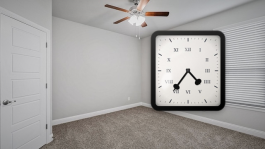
h=4 m=36
